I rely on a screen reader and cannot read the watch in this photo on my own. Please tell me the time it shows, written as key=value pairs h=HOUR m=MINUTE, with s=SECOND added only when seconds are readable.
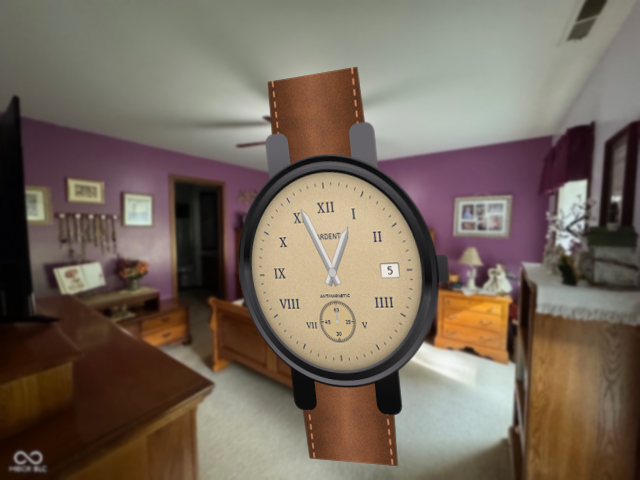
h=12 m=56
